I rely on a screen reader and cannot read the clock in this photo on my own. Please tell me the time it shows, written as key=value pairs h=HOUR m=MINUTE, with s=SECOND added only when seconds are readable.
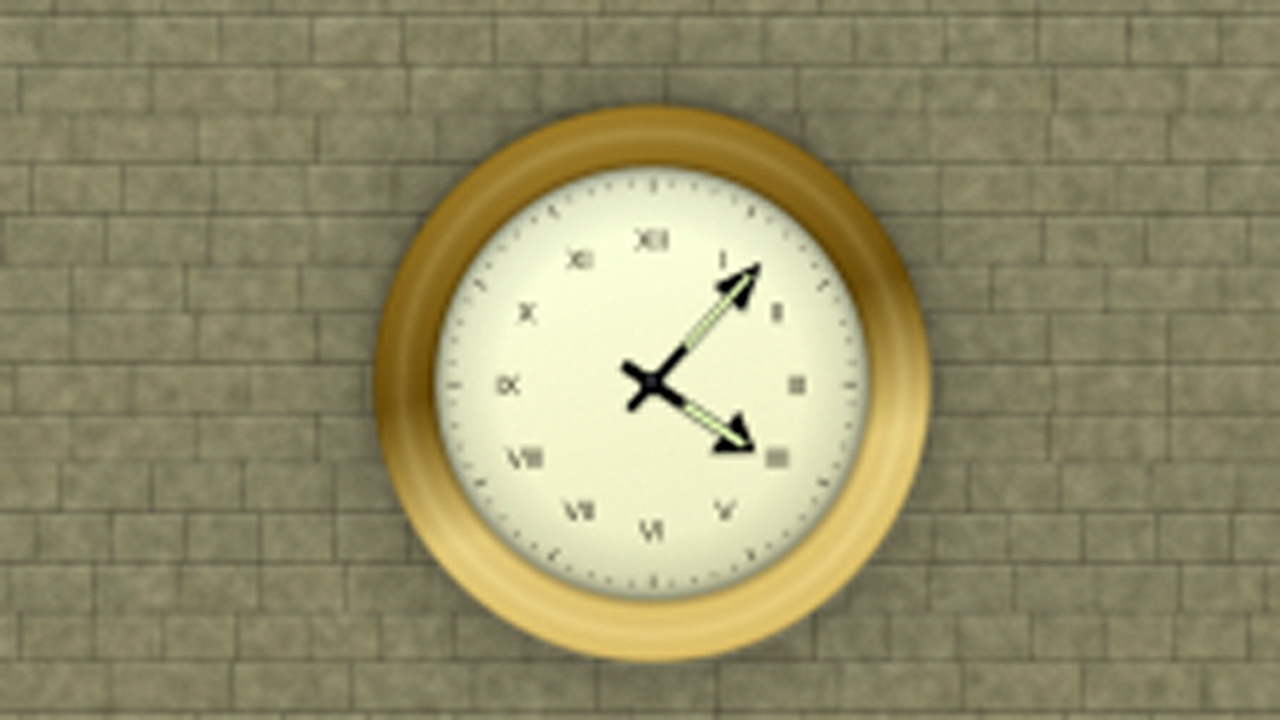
h=4 m=7
